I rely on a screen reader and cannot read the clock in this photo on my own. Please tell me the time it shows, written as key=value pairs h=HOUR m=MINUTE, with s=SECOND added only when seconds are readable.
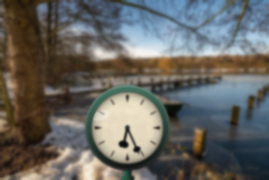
h=6 m=26
